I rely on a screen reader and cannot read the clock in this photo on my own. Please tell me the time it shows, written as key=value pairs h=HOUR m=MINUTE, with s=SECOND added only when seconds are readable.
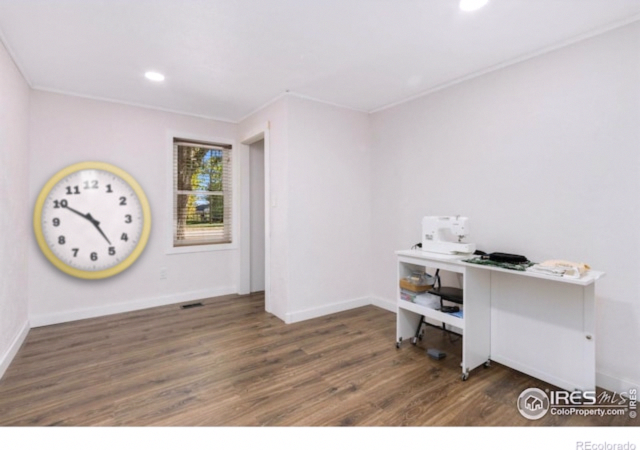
h=4 m=50
